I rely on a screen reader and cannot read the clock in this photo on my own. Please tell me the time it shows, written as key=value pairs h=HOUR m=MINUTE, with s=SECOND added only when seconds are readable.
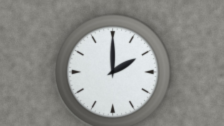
h=2 m=0
